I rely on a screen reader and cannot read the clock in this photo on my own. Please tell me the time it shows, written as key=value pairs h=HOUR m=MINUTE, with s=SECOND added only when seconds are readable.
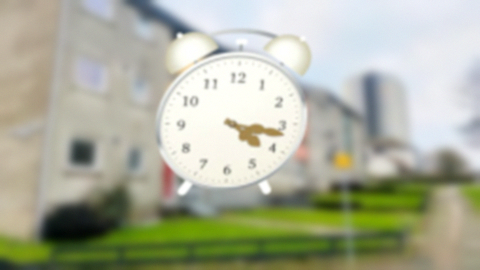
h=4 m=17
